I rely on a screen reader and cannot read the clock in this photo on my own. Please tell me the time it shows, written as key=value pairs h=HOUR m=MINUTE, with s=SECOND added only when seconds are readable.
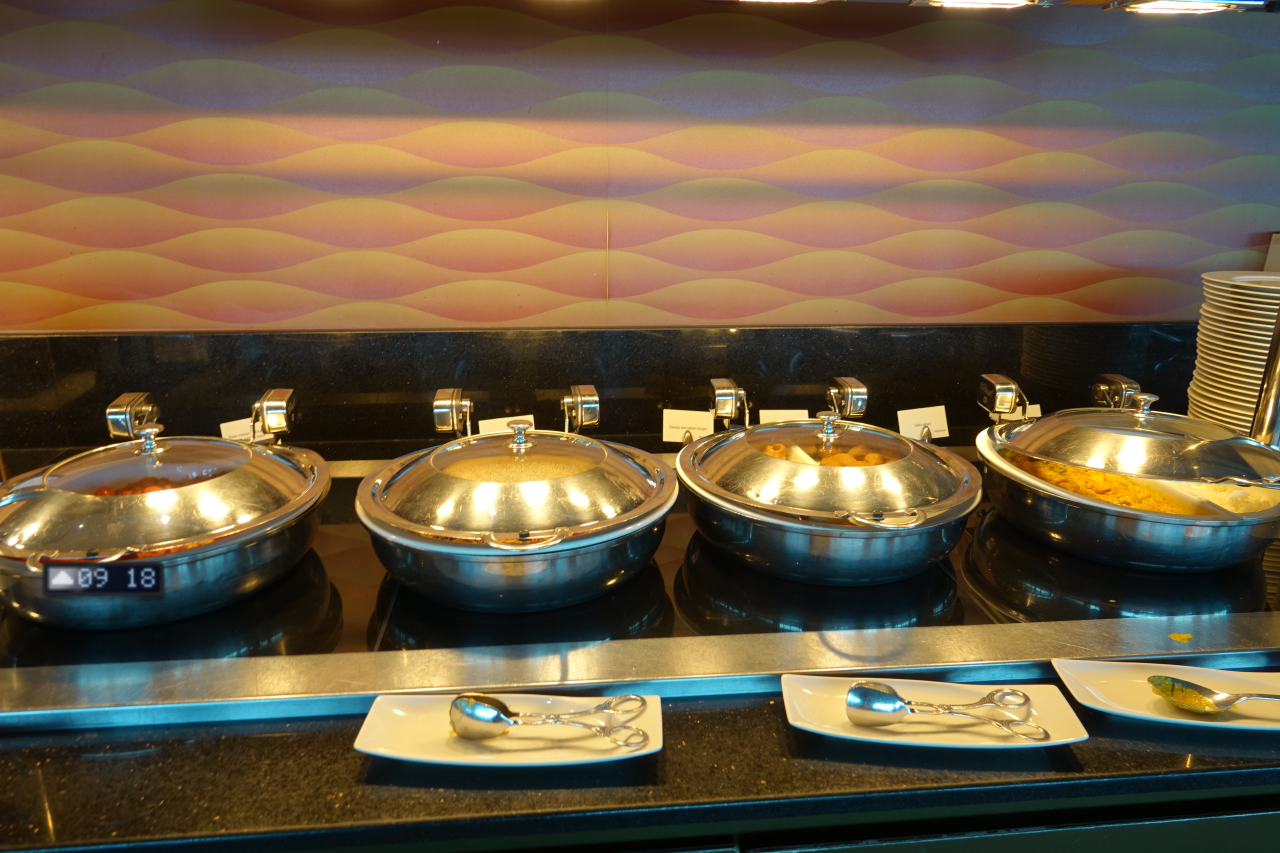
h=9 m=18
